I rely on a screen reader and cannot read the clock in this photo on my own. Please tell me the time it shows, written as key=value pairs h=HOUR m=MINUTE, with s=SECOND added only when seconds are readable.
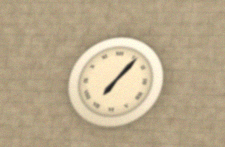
h=7 m=6
